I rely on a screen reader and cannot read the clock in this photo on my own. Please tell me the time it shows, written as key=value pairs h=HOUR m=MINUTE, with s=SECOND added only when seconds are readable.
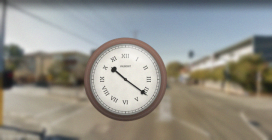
h=10 m=21
